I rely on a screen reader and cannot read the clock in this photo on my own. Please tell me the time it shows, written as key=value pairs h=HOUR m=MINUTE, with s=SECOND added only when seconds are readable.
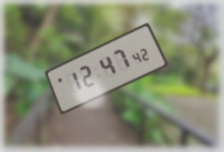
h=12 m=47 s=42
